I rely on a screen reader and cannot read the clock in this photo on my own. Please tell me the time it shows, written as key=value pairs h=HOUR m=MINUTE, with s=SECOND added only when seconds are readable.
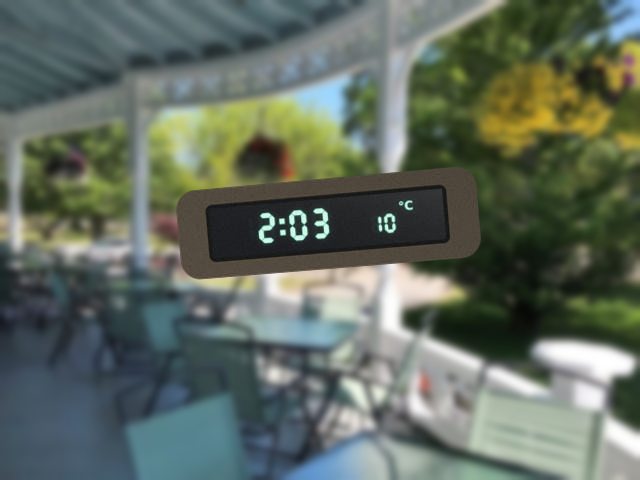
h=2 m=3
